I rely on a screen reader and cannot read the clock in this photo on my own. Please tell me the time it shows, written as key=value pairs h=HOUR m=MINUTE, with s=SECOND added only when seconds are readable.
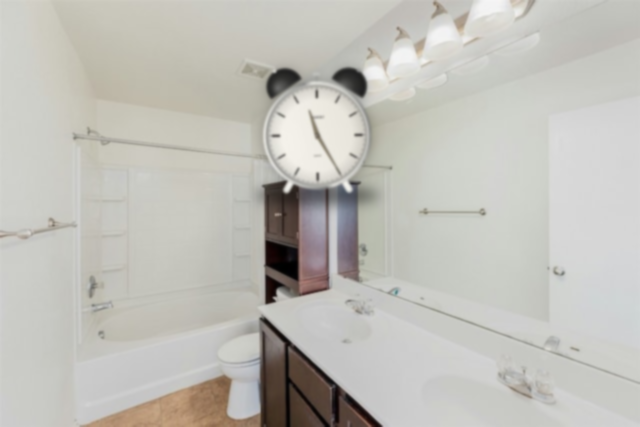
h=11 m=25
